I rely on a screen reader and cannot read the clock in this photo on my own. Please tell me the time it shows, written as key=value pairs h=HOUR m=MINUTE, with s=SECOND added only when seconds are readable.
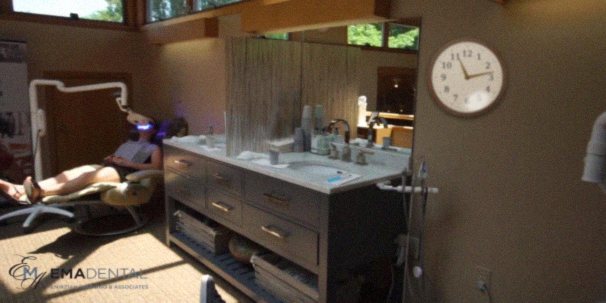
h=11 m=13
